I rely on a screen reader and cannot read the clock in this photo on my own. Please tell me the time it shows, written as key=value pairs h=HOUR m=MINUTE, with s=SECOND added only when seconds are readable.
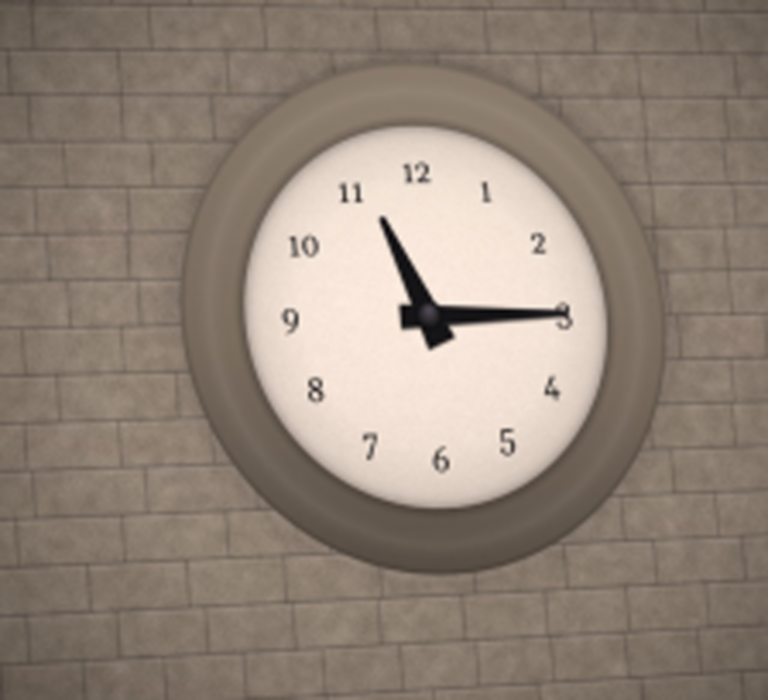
h=11 m=15
